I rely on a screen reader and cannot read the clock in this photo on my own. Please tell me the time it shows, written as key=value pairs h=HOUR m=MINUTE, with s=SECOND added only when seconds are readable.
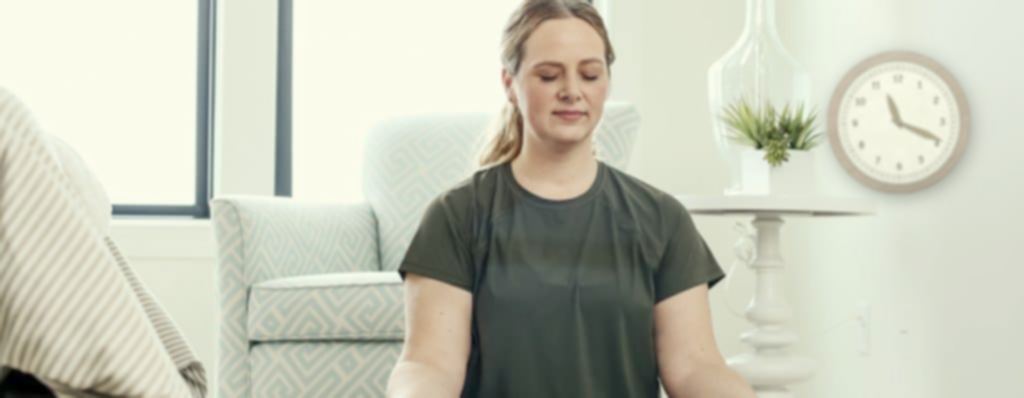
h=11 m=19
